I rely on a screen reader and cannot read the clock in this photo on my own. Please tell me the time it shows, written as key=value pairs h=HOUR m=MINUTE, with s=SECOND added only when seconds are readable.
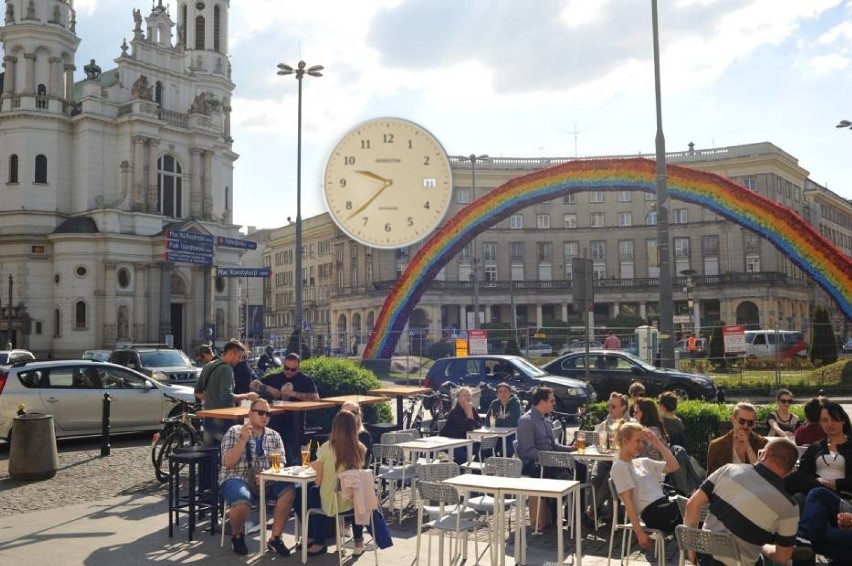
h=9 m=38
